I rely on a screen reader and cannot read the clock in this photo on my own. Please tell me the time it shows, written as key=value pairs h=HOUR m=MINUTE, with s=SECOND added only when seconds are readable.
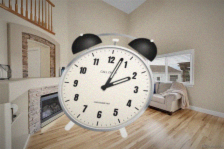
h=2 m=3
